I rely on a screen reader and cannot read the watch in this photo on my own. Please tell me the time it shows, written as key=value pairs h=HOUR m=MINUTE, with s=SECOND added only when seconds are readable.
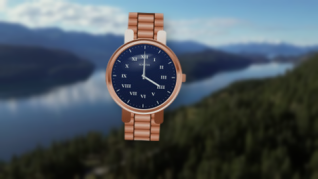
h=4 m=0
